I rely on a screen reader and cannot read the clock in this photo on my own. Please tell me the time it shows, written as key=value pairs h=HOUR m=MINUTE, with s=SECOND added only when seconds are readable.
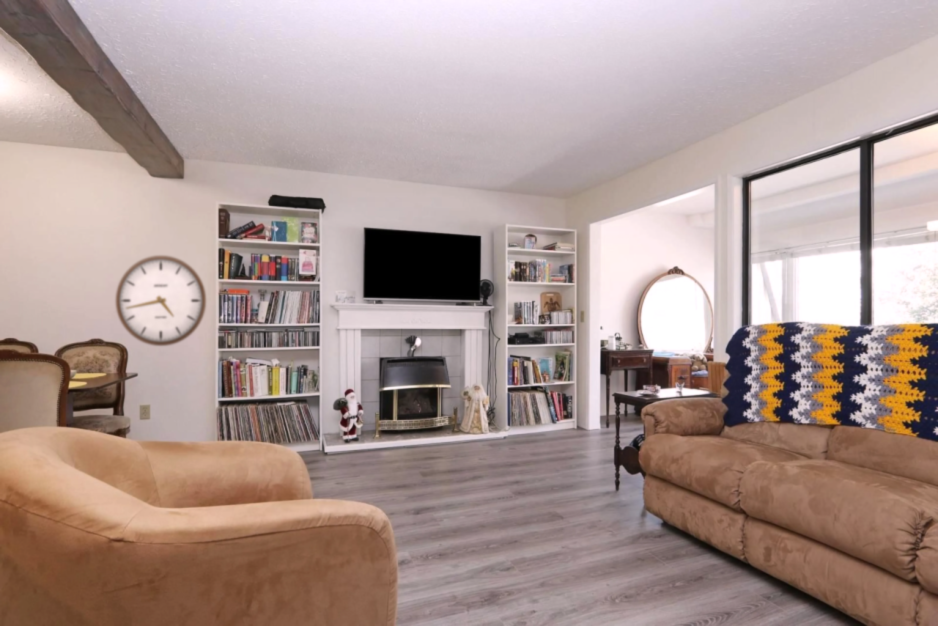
h=4 m=43
